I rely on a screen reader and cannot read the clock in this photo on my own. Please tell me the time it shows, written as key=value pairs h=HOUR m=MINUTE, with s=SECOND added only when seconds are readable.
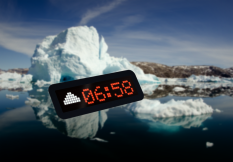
h=6 m=58
